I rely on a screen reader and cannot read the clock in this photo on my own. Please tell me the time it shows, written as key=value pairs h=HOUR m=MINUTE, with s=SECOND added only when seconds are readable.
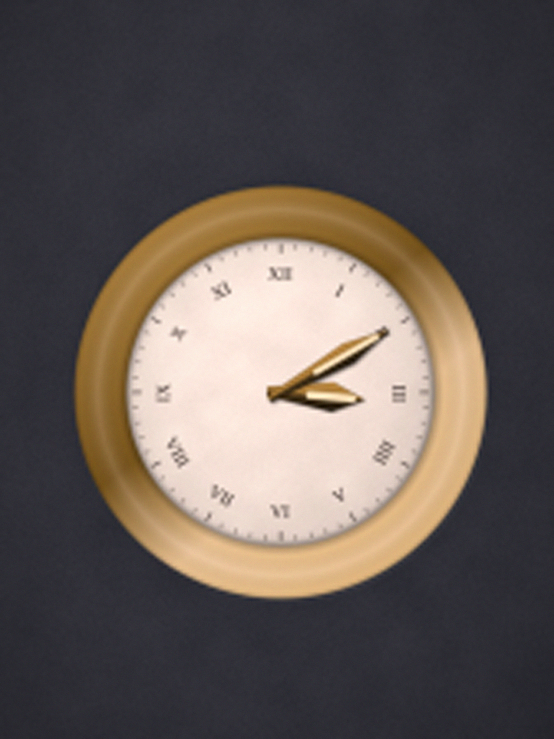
h=3 m=10
